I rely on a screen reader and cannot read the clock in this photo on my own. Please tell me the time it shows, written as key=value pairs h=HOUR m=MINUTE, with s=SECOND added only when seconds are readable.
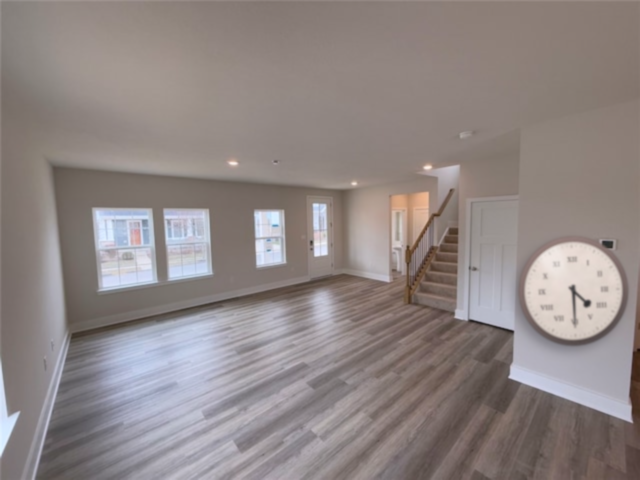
h=4 m=30
